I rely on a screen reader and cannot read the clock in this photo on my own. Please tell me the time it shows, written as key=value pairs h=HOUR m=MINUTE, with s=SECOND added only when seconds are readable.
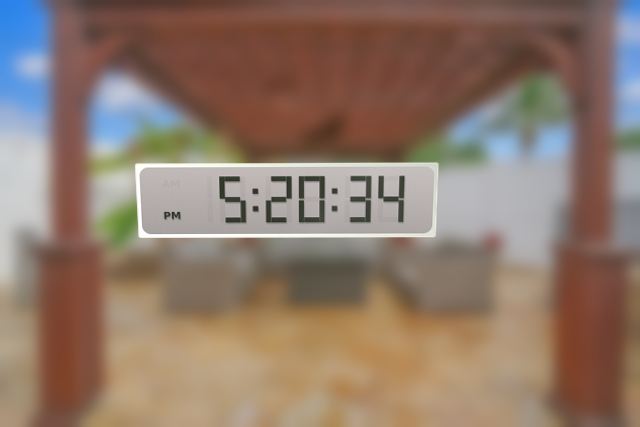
h=5 m=20 s=34
